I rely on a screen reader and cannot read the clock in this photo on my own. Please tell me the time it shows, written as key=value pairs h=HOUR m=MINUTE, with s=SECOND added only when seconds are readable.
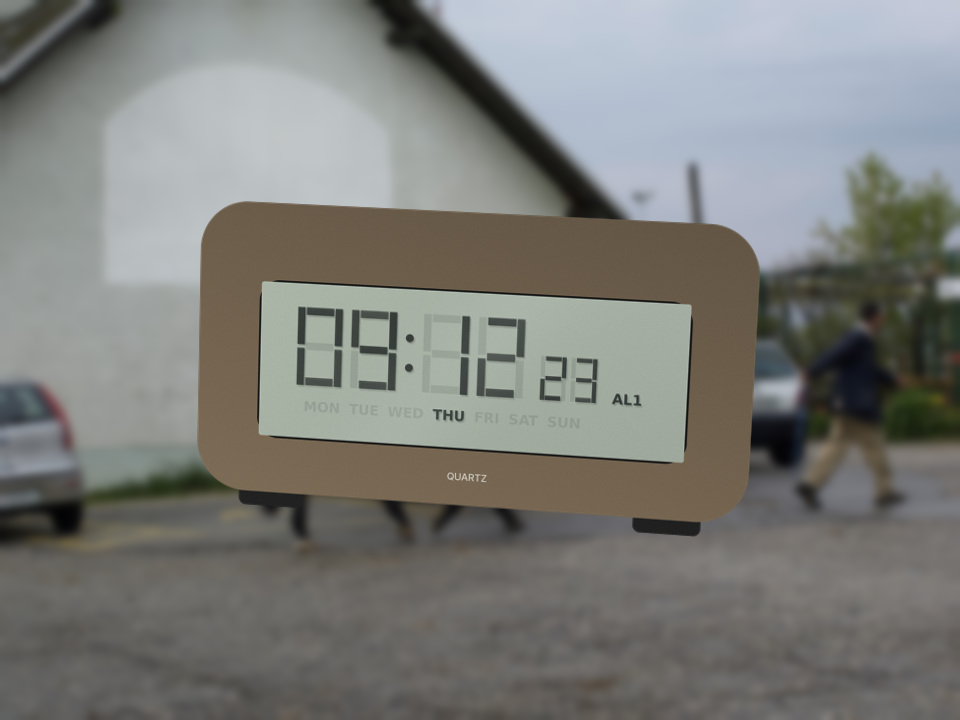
h=9 m=12 s=23
